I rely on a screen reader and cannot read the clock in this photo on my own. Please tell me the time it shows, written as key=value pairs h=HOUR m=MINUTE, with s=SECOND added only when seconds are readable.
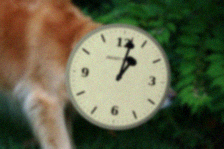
h=1 m=2
